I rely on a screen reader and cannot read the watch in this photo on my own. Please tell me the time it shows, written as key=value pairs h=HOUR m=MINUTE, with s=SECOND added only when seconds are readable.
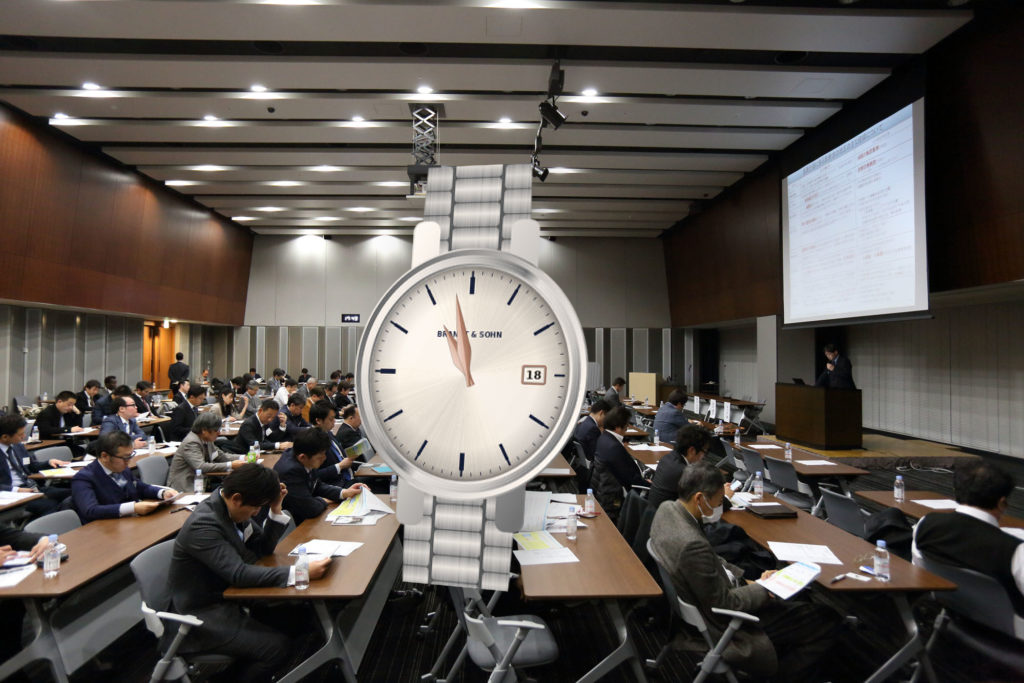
h=10 m=58
